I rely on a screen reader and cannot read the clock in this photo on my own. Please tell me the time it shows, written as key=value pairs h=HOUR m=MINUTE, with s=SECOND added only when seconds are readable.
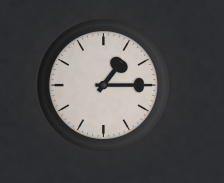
h=1 m=15
